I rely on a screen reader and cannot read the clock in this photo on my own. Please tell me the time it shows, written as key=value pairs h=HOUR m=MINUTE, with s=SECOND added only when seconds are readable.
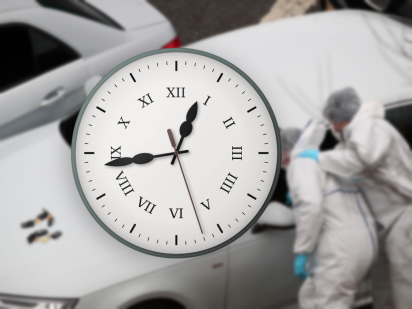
h=12 m=43 s=27
